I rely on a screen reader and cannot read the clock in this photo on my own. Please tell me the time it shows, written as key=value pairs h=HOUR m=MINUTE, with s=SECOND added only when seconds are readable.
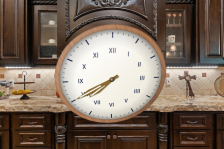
h=7 m=40
